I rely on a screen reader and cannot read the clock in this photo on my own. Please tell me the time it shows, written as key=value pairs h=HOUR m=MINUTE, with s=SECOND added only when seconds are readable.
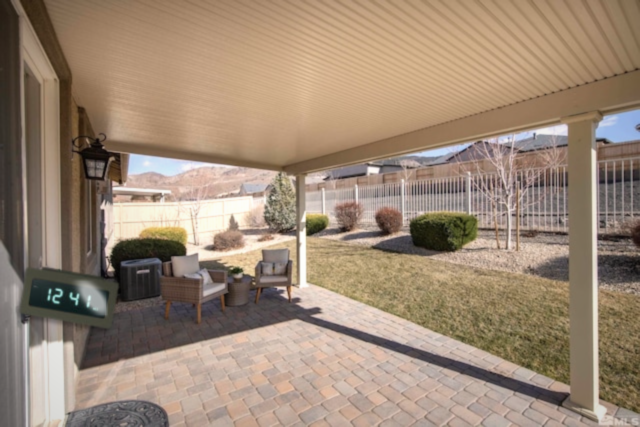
h=12 m=41
